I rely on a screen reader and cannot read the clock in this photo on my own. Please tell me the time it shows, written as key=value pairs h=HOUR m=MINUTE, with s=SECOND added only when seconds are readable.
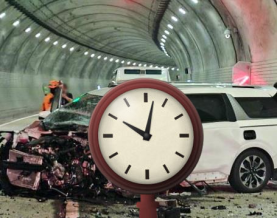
h=10 m=2
